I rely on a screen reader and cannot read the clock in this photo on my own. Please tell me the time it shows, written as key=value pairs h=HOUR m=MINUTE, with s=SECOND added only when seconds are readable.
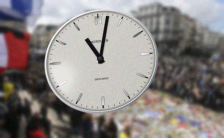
h=11 m=2
